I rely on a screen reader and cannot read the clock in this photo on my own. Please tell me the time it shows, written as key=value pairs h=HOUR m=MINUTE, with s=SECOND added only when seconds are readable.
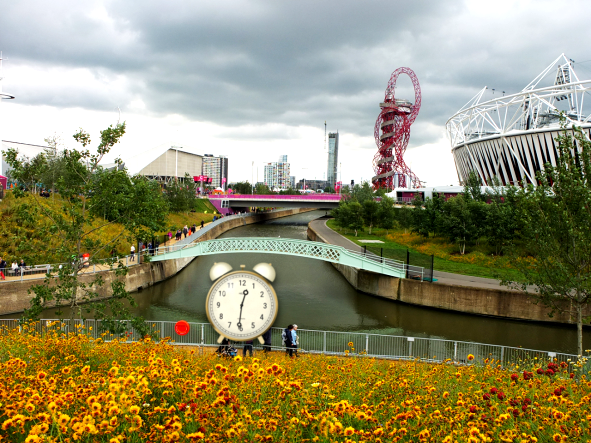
h=12 m=31
